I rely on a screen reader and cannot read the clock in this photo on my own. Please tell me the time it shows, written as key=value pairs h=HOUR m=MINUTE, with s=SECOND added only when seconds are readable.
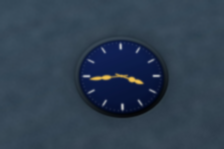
h=3 m=44
